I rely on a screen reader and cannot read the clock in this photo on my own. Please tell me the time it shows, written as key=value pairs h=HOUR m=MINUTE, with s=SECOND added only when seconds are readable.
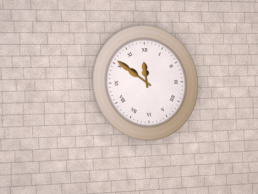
h=11 m=51
